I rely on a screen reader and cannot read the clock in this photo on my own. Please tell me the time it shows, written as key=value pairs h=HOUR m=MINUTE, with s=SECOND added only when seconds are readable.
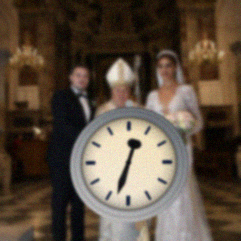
h=12 m=33
